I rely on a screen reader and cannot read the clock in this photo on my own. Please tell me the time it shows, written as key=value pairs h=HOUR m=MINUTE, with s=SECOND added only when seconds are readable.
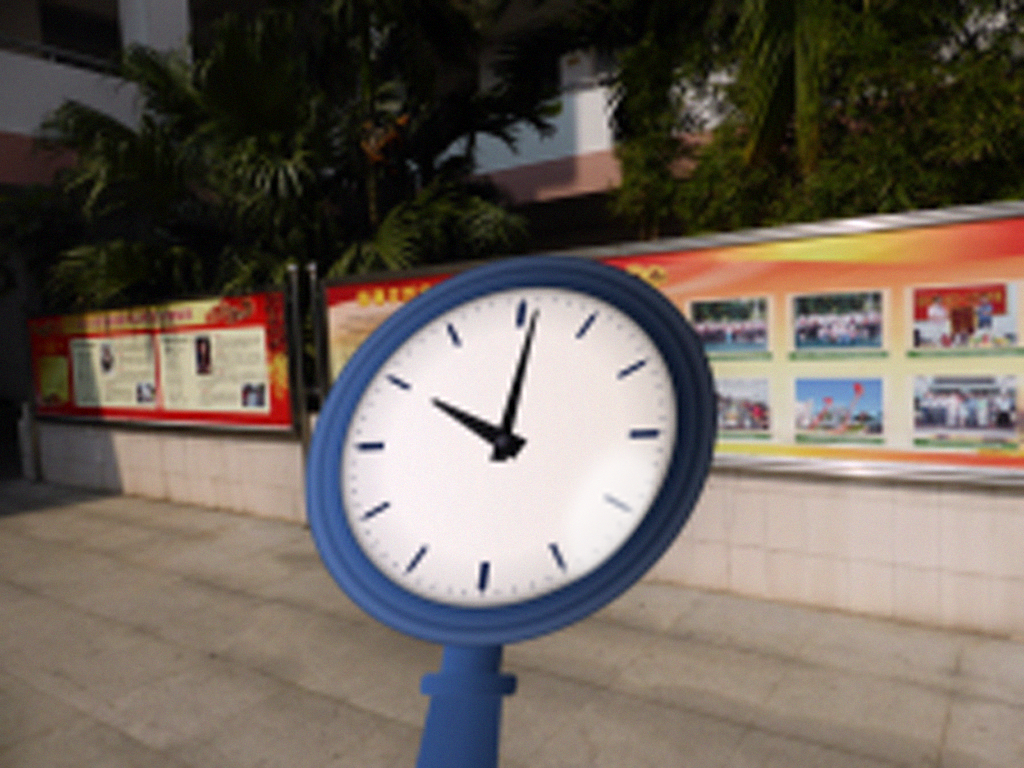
h=10 m=1
